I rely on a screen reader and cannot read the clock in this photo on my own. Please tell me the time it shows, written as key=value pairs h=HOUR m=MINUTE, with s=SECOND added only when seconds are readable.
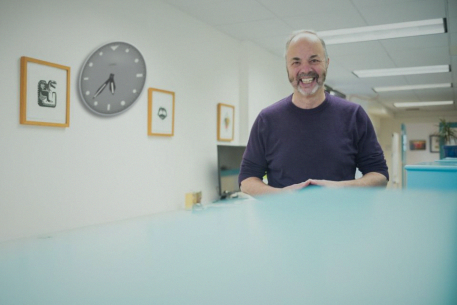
h=5 m=37
